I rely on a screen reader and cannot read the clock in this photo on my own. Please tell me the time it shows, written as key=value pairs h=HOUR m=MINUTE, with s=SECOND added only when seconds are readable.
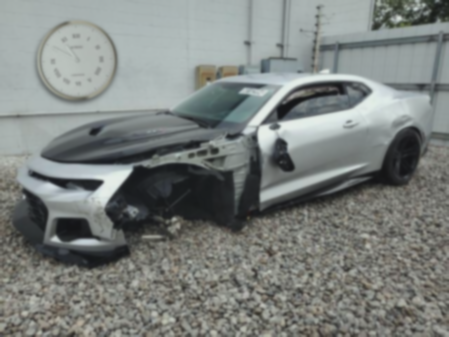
h=10 m=50
